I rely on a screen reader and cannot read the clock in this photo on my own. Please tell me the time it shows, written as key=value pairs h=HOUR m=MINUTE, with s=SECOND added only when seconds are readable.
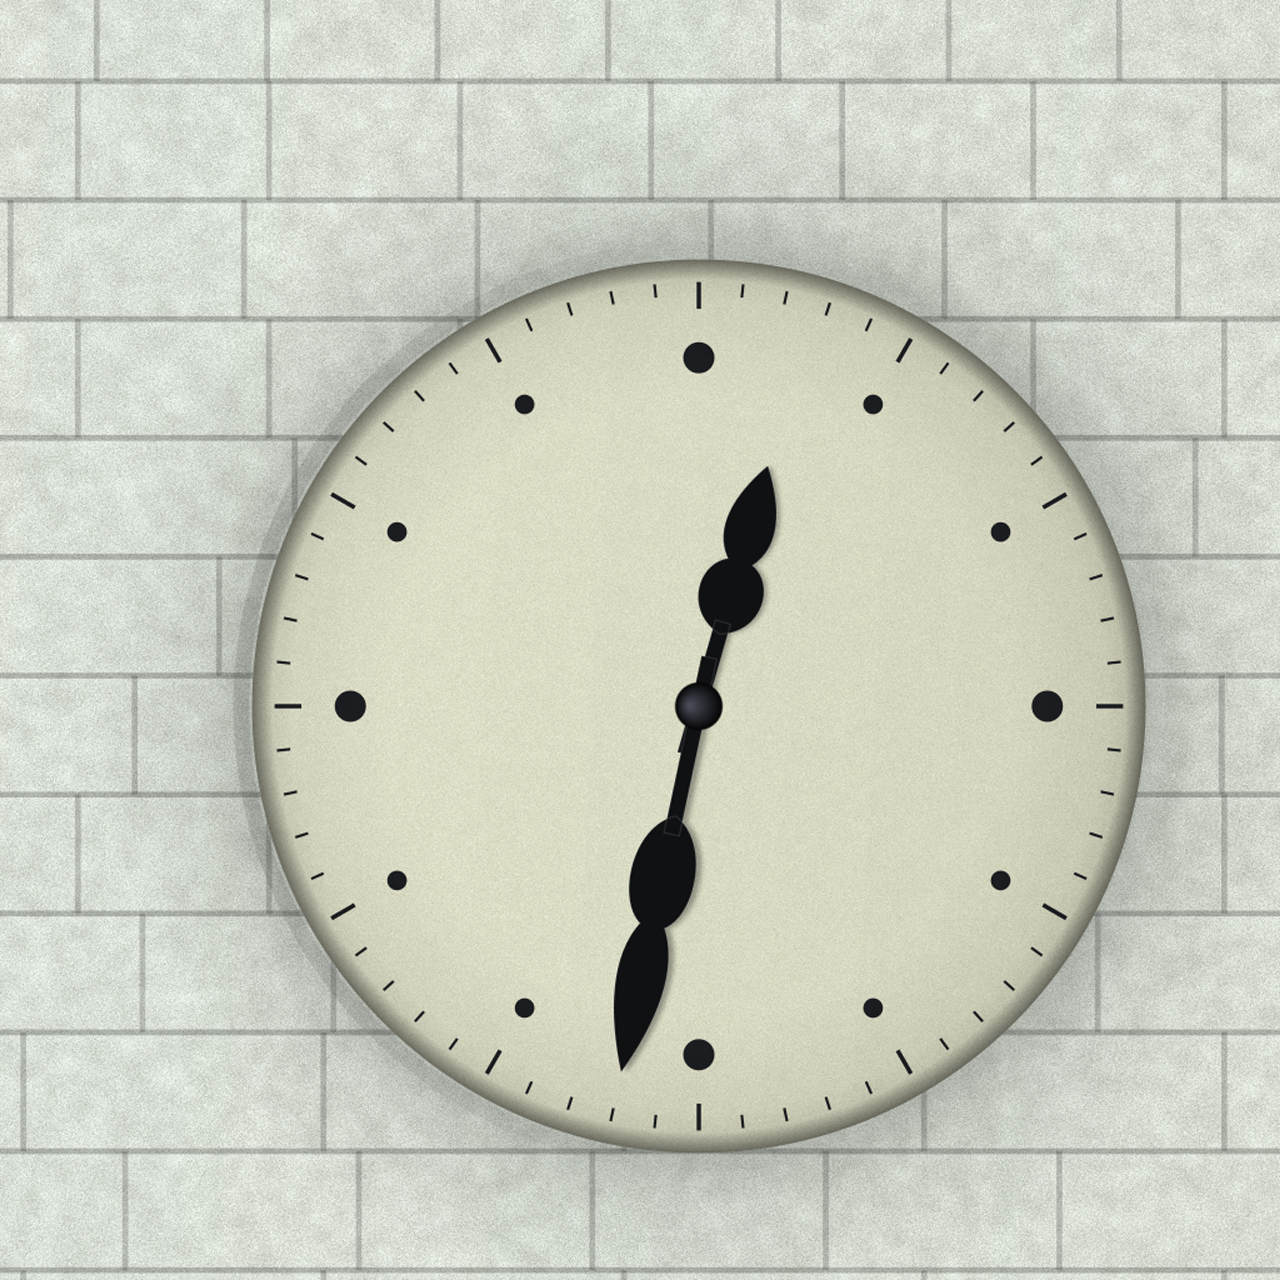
h=12 m=32
